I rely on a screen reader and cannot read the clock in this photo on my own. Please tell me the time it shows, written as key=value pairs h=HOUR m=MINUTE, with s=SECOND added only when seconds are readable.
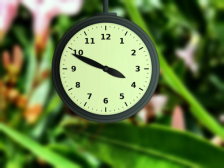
h=3 m=49
